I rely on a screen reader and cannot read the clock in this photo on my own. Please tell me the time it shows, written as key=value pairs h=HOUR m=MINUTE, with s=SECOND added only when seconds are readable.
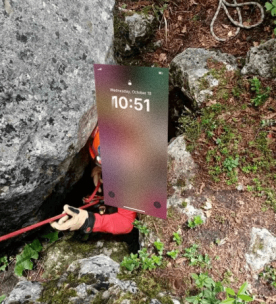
h=10 m=51
